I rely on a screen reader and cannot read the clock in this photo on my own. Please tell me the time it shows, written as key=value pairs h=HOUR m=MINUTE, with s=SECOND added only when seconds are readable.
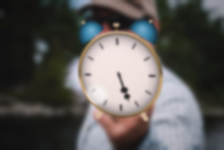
h=5 m=27
